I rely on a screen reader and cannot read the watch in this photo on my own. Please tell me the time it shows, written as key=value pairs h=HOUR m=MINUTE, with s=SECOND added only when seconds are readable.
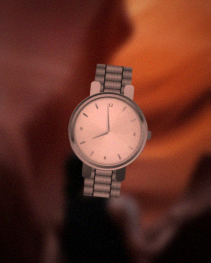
h=7 m=59
